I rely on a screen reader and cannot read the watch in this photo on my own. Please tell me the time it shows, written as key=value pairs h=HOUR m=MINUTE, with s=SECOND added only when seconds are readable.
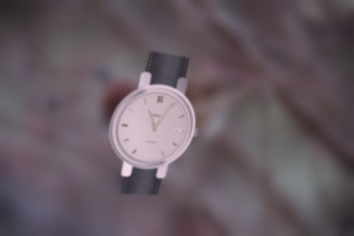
h=11 m=4
